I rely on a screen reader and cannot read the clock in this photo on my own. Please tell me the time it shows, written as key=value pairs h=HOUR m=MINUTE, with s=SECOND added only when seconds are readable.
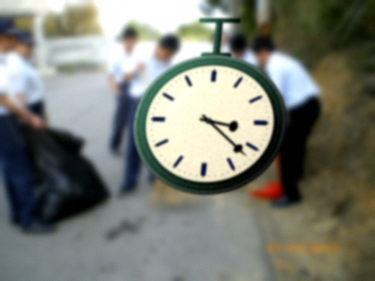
h=3 m=22
